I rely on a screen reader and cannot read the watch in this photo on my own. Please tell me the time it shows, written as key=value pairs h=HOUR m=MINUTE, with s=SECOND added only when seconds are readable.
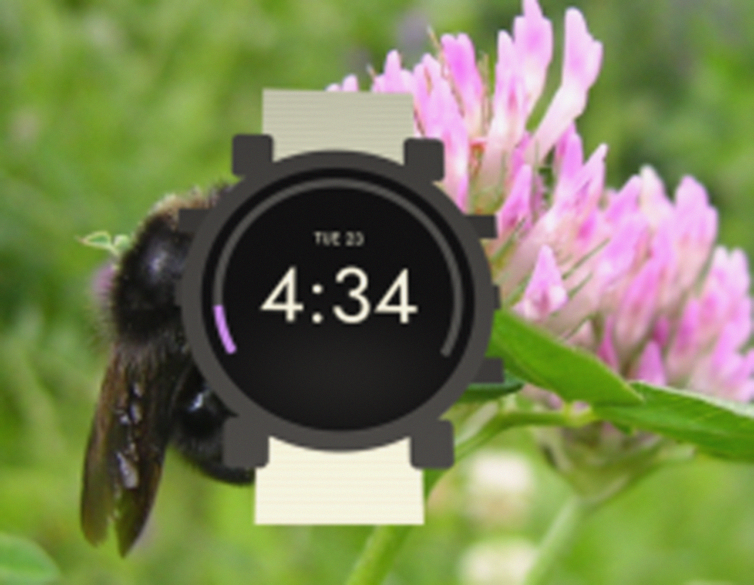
h=4 m=34
